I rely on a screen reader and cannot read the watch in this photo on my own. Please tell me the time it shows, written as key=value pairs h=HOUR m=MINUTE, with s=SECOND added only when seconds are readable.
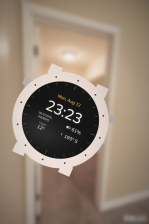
h=23 m=23
